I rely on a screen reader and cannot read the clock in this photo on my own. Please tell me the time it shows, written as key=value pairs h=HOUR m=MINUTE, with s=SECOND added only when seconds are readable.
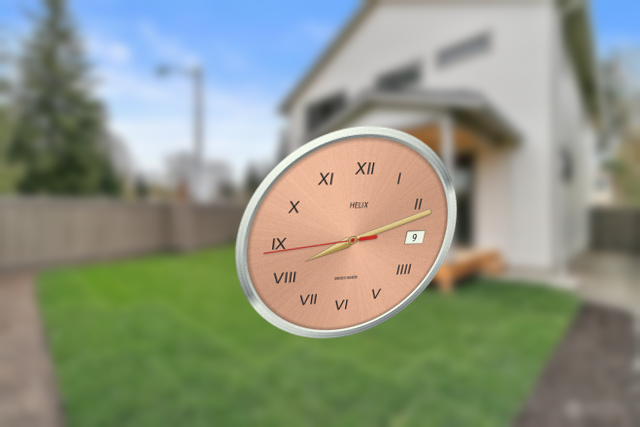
h=8 m=11 s=44
